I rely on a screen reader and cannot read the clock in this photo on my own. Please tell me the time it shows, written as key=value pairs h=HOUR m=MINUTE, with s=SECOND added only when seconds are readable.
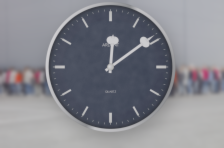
h=12 m=9
